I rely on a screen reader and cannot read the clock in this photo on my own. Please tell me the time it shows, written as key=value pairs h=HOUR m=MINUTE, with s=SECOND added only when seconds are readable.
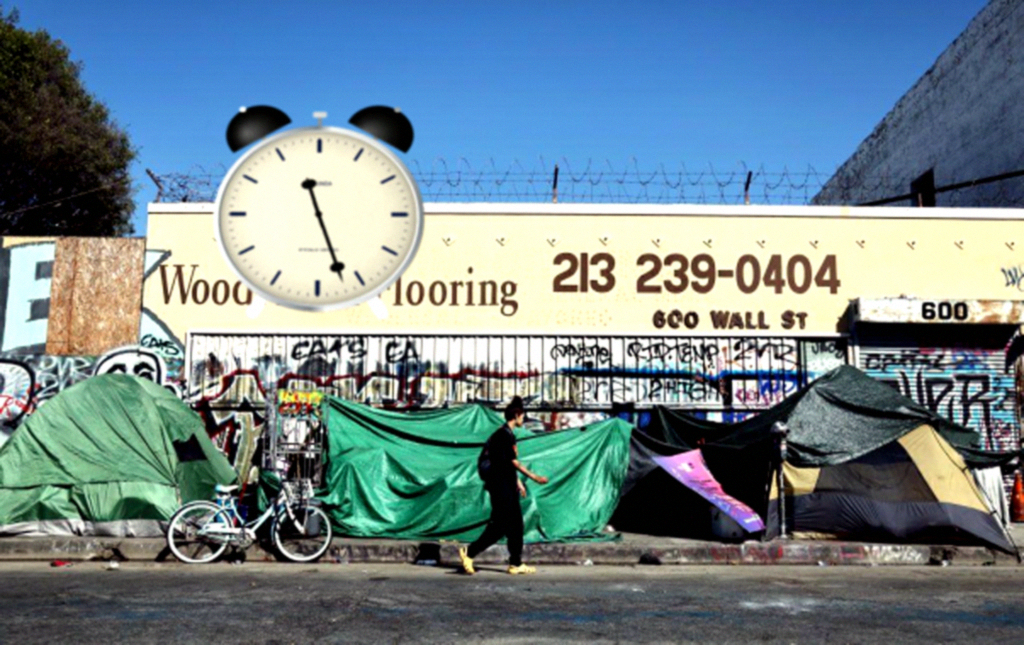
h=11 m=27
